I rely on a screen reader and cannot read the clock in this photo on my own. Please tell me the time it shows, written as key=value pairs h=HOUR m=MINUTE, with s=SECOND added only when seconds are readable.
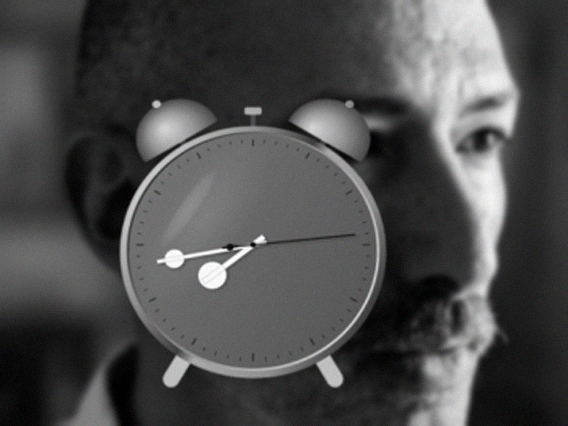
h=7 m=43 s=14
